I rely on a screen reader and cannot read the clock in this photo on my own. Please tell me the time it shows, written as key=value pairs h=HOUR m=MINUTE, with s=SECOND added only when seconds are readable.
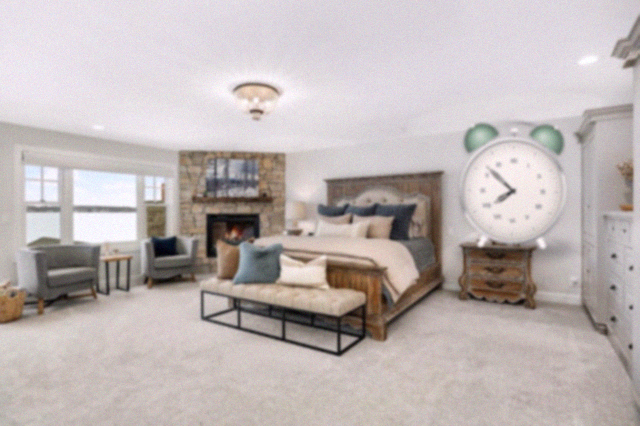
h=7 m=52
